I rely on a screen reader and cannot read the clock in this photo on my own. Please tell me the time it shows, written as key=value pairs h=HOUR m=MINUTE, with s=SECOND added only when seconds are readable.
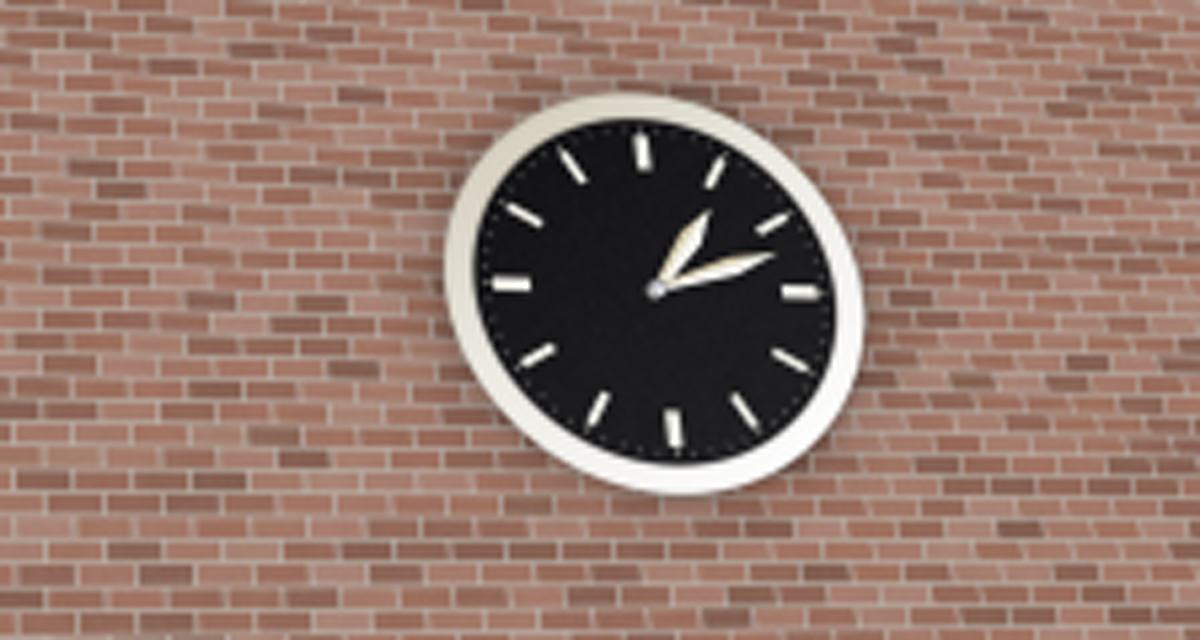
h=1 m=12
